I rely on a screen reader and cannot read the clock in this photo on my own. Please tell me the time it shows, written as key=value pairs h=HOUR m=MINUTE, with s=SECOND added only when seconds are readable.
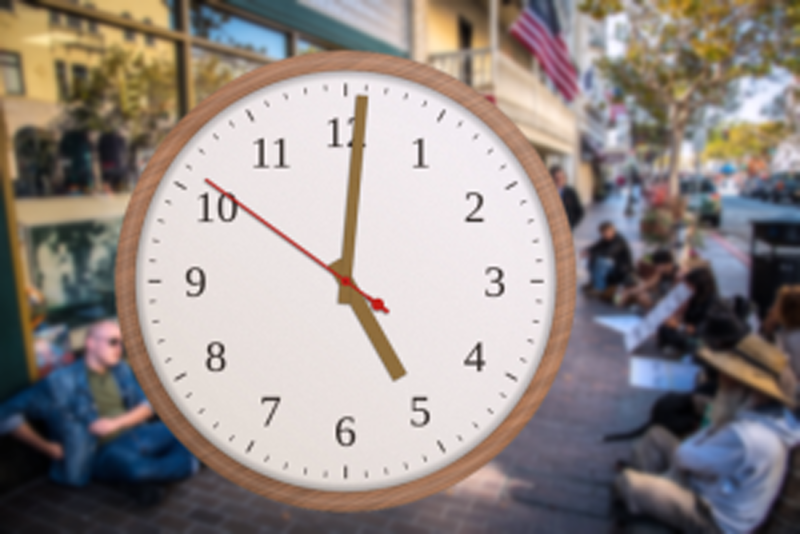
h=5 m=0 s=51
